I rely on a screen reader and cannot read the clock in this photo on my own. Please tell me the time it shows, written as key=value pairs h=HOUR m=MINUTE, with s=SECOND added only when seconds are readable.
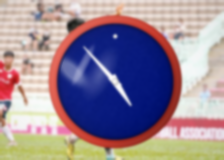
h=4 m=53
